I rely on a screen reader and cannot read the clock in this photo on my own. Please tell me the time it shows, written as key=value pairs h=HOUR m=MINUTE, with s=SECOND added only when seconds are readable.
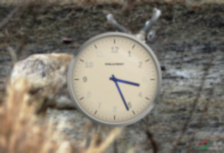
h=3 m=26
